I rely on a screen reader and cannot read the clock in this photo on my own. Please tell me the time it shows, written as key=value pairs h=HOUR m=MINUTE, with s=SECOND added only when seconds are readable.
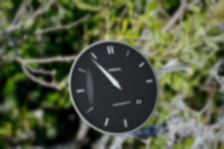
h=10 m=54
